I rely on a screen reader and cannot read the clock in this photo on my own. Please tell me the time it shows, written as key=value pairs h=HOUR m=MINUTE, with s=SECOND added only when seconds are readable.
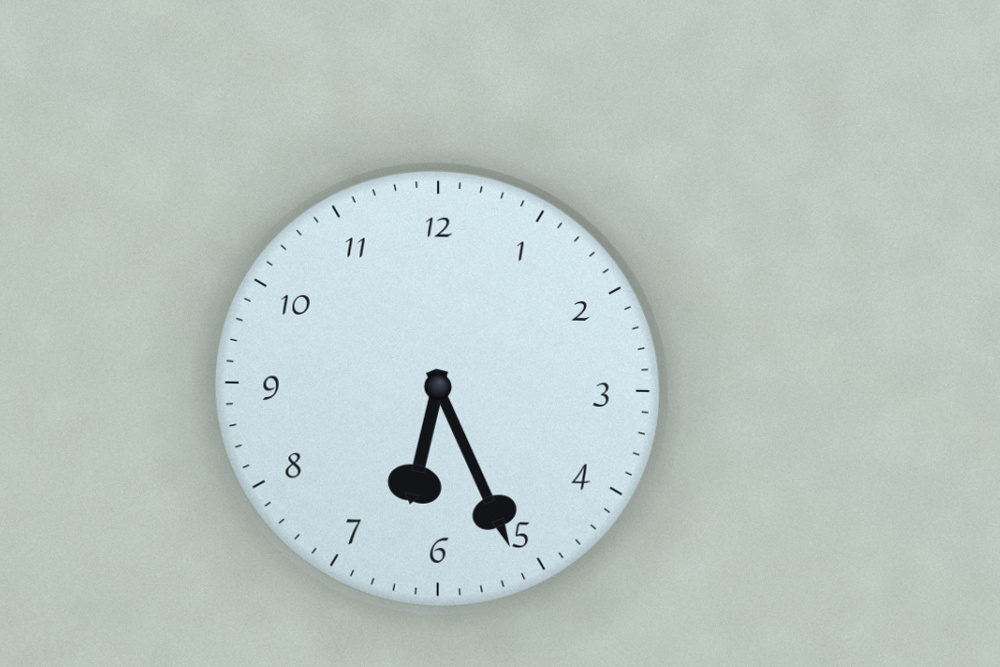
h=6 m=26
